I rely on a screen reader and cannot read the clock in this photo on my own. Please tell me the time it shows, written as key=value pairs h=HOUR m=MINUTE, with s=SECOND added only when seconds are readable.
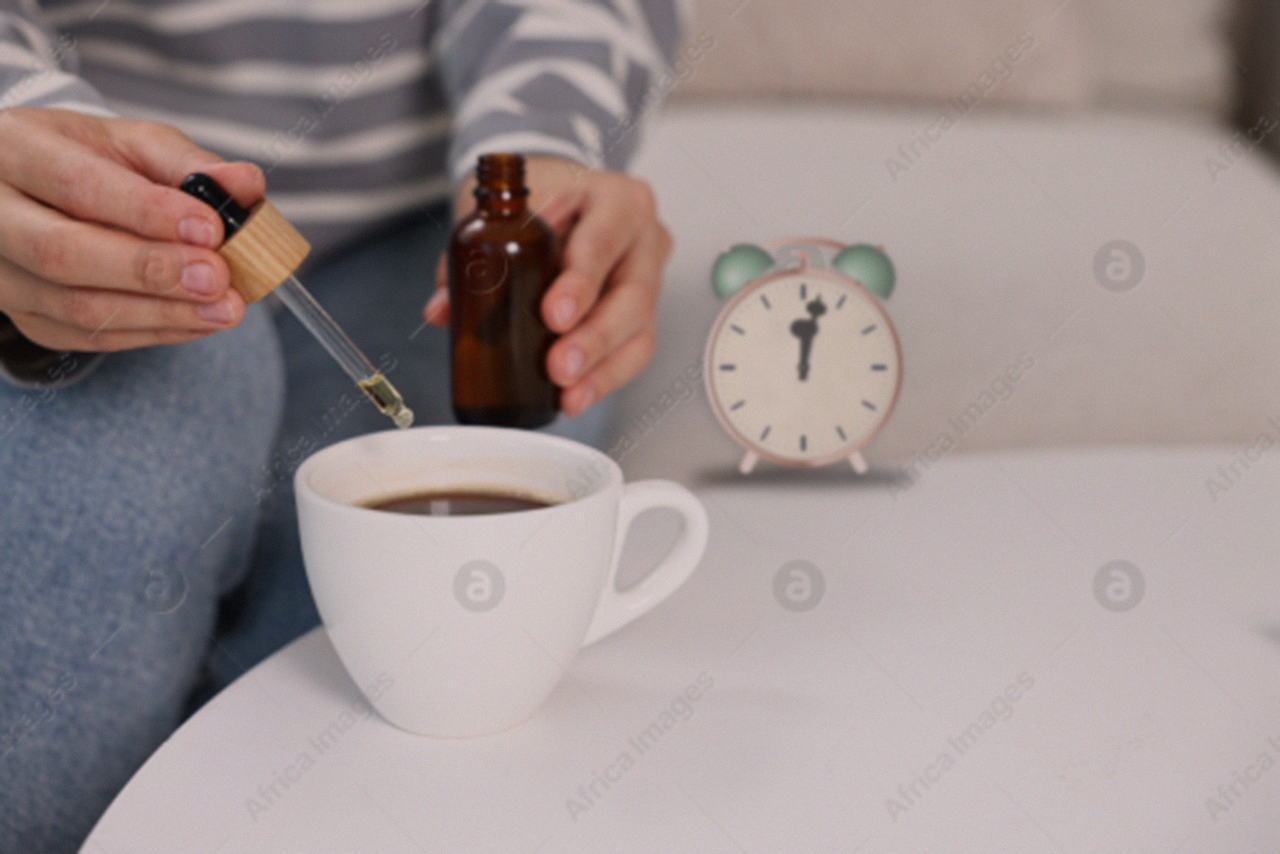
h=12 m=2
